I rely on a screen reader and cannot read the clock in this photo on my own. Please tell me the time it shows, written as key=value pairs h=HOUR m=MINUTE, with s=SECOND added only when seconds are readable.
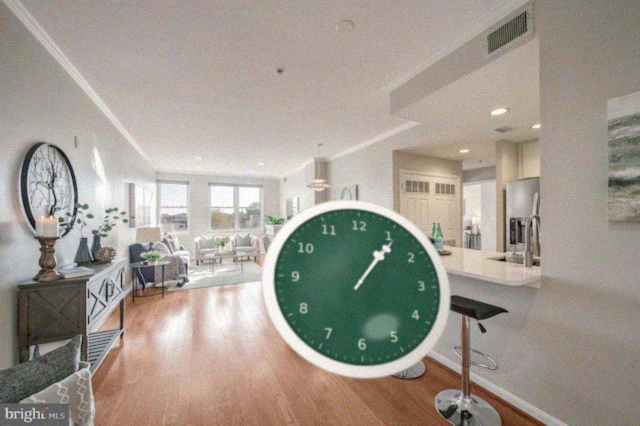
h=1 m=6
